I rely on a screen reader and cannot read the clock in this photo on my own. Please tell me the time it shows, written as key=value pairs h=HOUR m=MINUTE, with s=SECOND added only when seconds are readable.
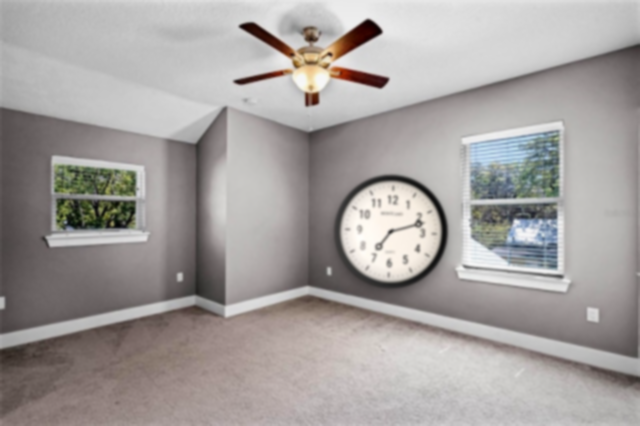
h=7 m=12
